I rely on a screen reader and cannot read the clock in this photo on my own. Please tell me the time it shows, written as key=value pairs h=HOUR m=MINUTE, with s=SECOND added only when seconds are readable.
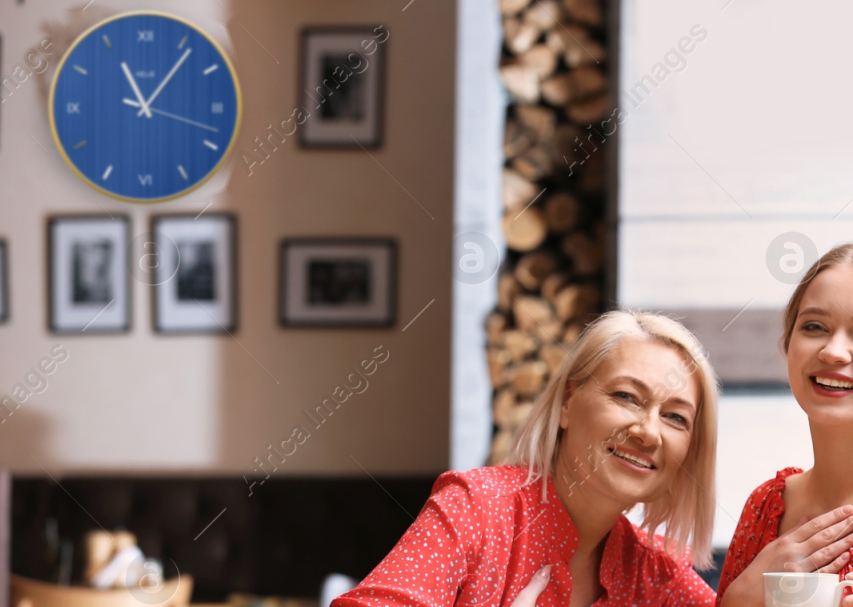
h=11 m=6 s=18
